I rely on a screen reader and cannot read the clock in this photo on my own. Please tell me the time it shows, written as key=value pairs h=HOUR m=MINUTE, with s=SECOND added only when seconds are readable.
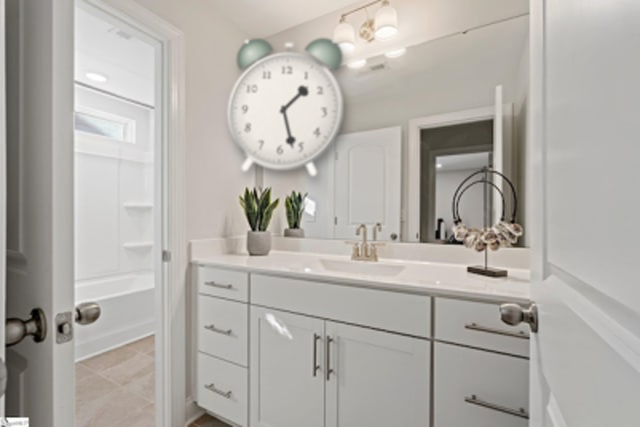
h=1 m=27
